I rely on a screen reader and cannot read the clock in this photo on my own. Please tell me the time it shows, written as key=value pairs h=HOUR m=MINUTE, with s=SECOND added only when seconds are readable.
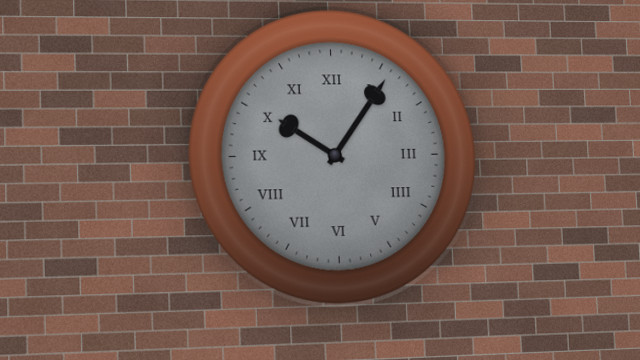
h=10 m=6
